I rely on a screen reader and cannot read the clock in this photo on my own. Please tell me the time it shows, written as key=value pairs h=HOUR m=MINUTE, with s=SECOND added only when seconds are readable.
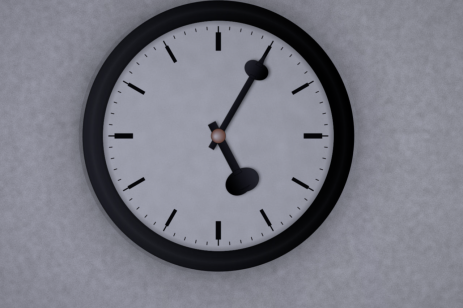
h=5 m=5
